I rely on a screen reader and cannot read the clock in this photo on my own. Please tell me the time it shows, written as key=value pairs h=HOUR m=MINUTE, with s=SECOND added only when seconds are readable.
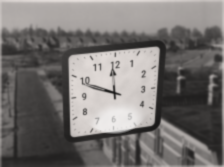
h=11 m=49
